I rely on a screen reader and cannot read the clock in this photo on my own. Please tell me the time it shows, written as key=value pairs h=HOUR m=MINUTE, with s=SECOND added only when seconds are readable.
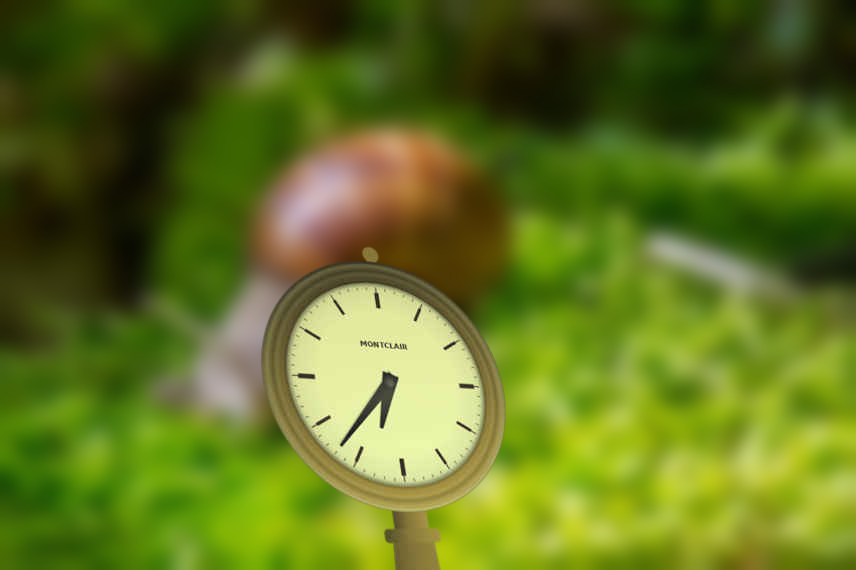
h=6 m=37
